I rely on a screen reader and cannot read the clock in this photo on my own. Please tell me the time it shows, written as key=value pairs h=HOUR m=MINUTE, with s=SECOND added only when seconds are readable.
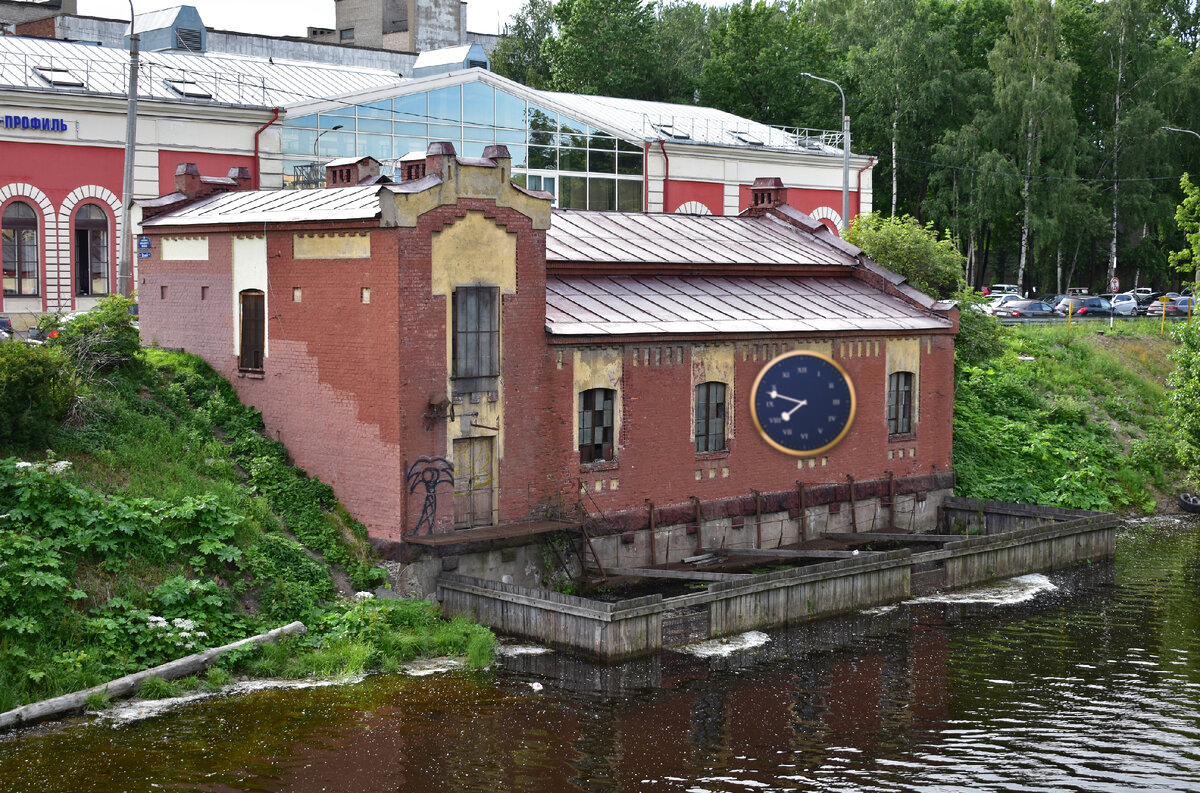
h=7 m=48
